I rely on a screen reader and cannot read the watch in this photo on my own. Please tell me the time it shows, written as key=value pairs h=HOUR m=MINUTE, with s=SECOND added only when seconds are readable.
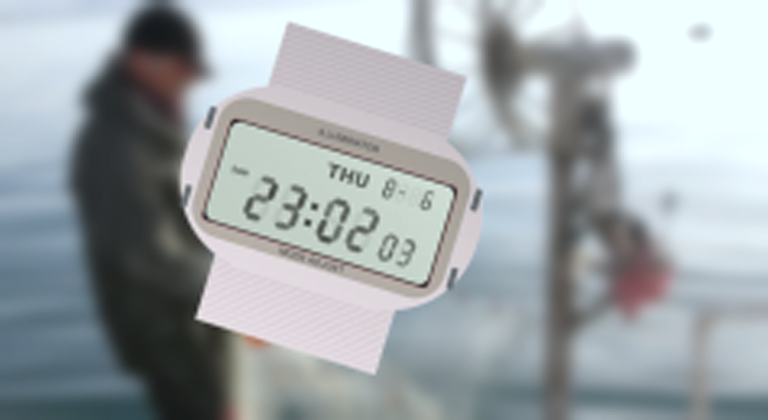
h=23 m=2 s=3
